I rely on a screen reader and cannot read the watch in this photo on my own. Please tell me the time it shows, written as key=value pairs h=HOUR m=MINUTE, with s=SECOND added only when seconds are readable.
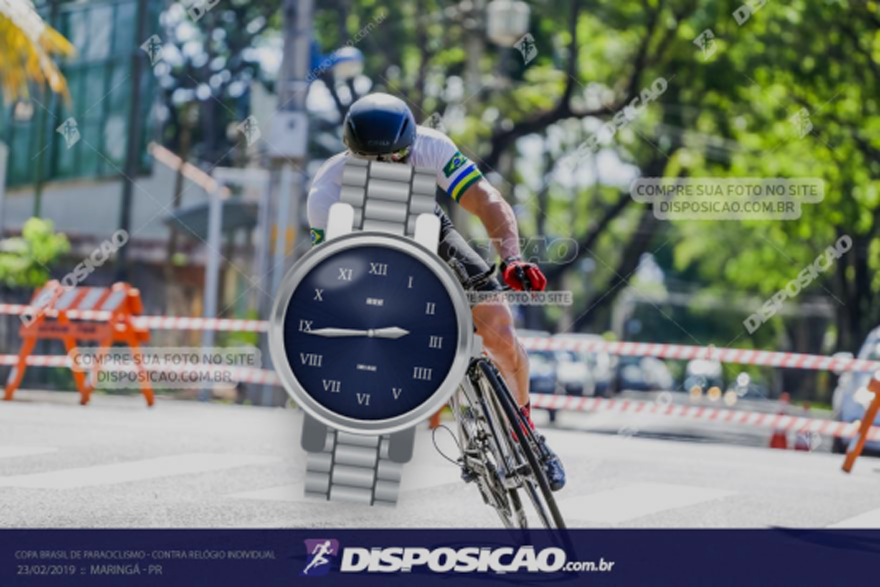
h=2 m=44
